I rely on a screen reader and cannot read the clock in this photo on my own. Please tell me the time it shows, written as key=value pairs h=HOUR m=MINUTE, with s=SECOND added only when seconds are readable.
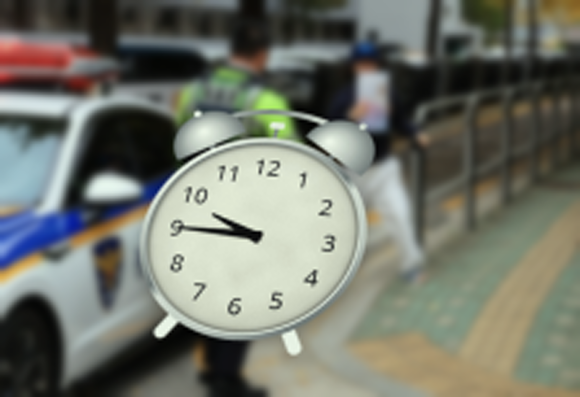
h=9 m=45
